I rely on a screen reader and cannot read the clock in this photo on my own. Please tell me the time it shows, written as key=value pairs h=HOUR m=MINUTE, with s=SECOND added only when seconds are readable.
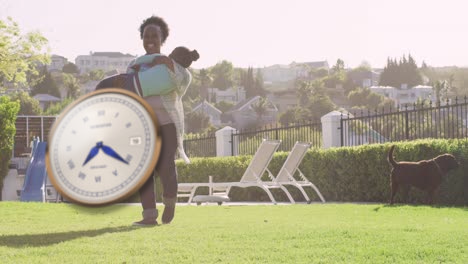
h=7 m=21
